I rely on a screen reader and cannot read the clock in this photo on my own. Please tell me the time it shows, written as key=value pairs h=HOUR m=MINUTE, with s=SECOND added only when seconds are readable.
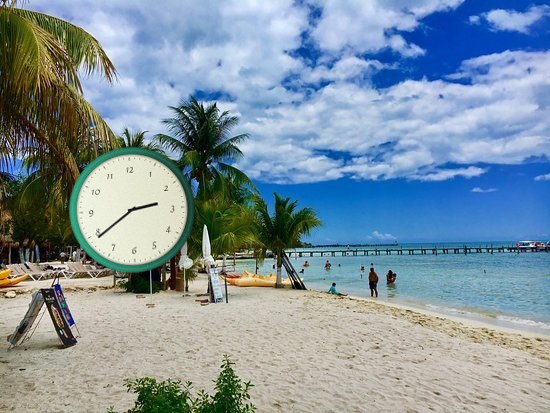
h=2 m=39
